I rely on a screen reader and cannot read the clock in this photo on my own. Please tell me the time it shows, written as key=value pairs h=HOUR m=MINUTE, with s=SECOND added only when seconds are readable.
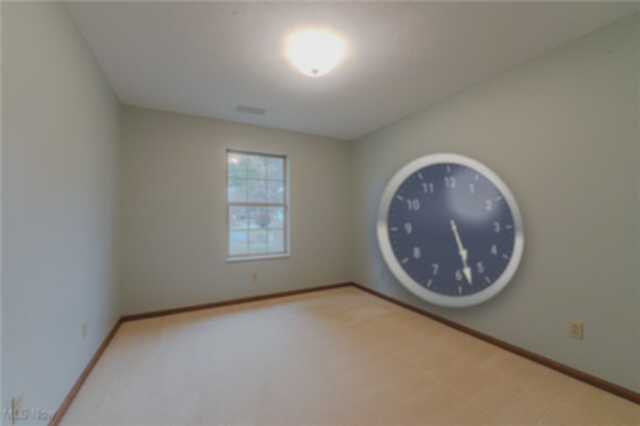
h=5 m=28
